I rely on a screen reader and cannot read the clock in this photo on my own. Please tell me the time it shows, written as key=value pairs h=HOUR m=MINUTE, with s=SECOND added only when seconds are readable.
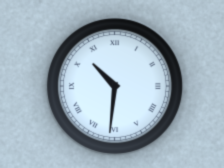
h=10 m=31
